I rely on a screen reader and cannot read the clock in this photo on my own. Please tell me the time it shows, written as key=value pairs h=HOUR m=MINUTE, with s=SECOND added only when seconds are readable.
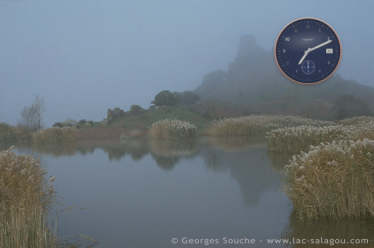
h=7 m=11
